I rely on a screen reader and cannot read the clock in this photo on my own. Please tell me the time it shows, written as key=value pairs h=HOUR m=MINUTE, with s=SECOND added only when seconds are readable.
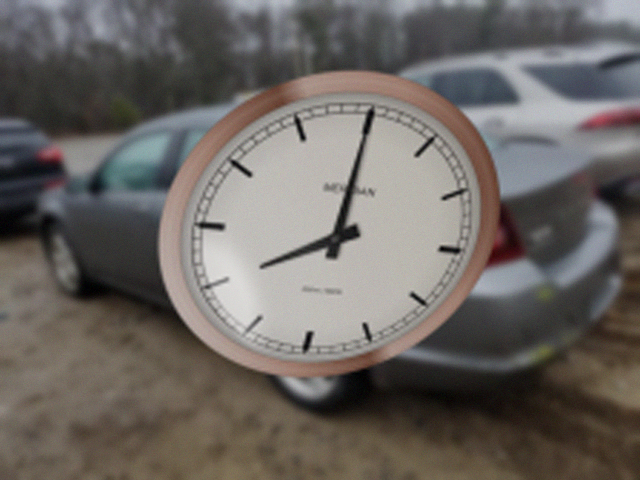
h=8 m=0
